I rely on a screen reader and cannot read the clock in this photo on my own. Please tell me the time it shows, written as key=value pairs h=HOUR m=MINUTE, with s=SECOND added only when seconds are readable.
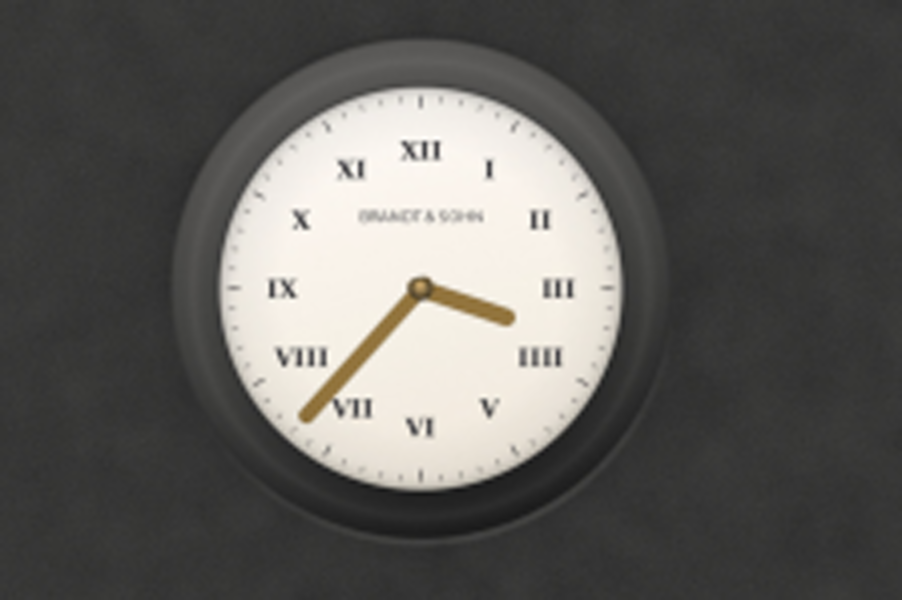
h=3 m=37
